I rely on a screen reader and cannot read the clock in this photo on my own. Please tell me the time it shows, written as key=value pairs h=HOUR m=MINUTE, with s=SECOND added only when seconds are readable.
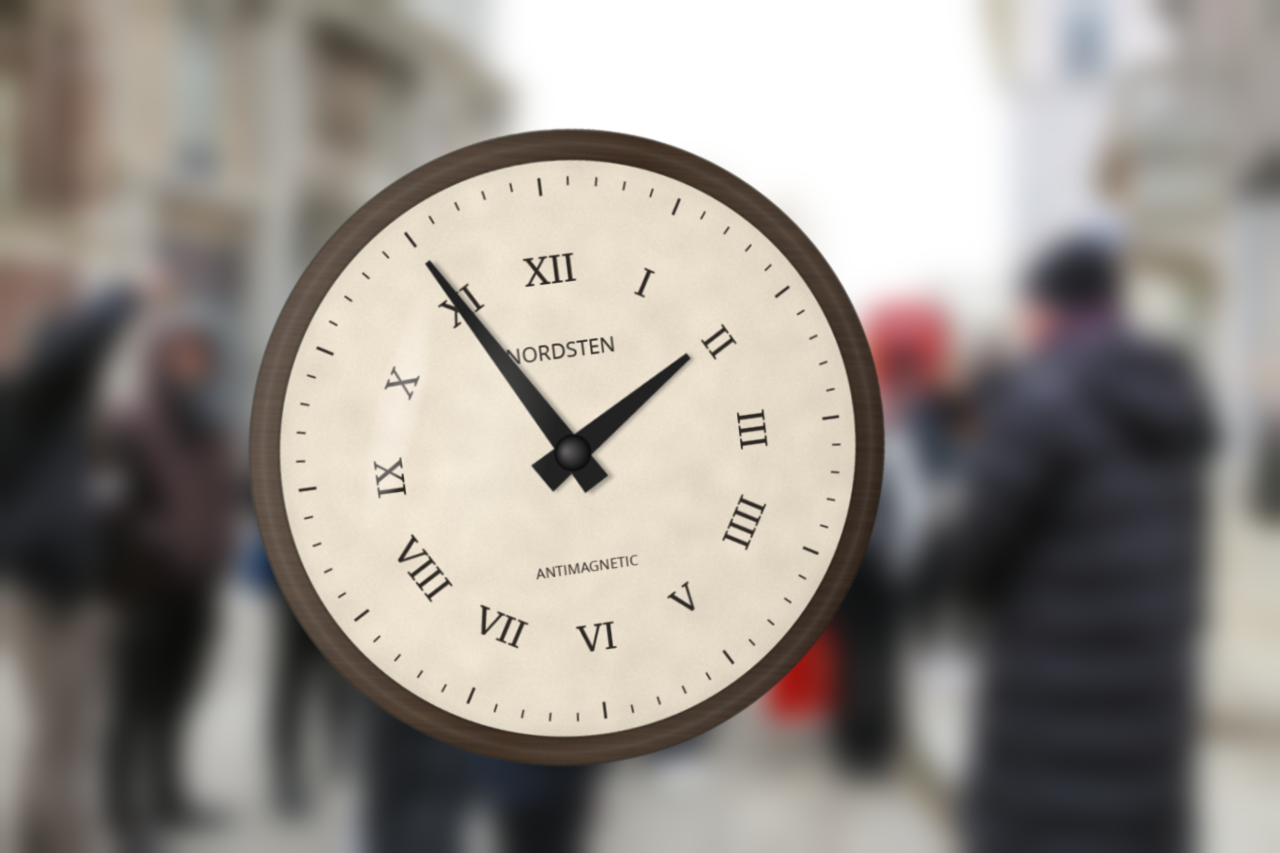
h=1 m=55
